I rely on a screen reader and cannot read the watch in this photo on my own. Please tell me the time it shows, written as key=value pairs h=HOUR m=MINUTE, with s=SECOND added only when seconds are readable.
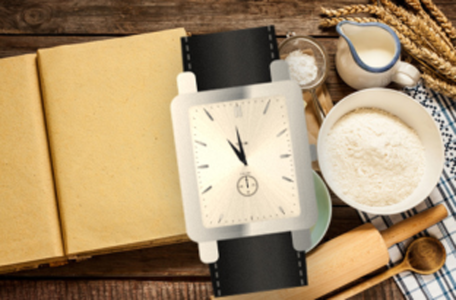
h=10 m=59
